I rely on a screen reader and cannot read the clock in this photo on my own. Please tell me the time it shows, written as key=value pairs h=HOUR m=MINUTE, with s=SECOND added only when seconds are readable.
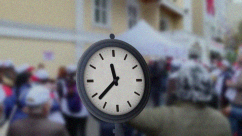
h=11 m=38
